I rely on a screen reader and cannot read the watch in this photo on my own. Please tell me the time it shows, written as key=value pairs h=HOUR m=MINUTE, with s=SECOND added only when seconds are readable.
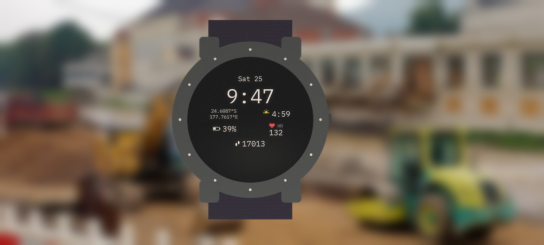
h=9 m=47
